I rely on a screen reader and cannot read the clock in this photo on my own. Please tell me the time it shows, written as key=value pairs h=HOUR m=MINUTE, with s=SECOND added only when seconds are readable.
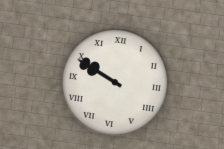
h=9 m=49
